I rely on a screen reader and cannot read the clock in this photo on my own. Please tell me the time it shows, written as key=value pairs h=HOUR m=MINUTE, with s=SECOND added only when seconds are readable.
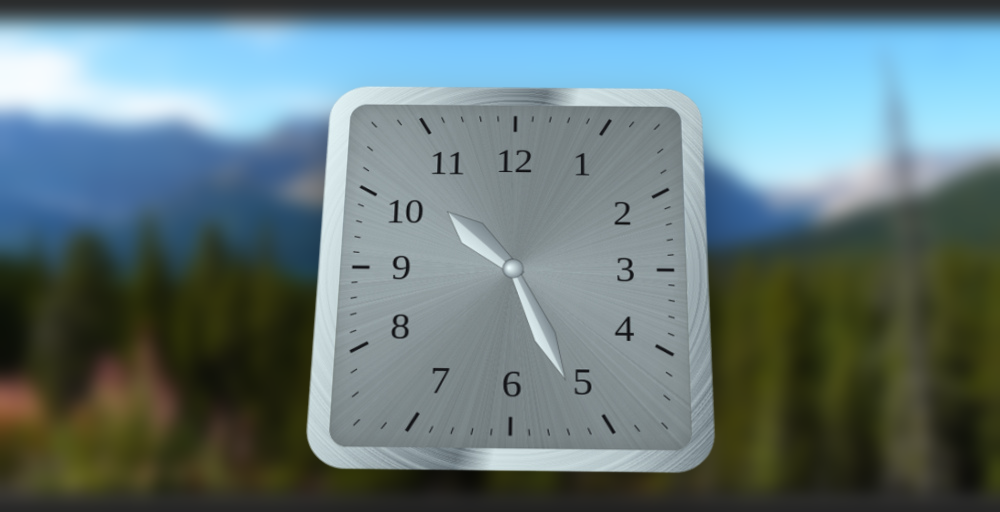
h=10 m=26
